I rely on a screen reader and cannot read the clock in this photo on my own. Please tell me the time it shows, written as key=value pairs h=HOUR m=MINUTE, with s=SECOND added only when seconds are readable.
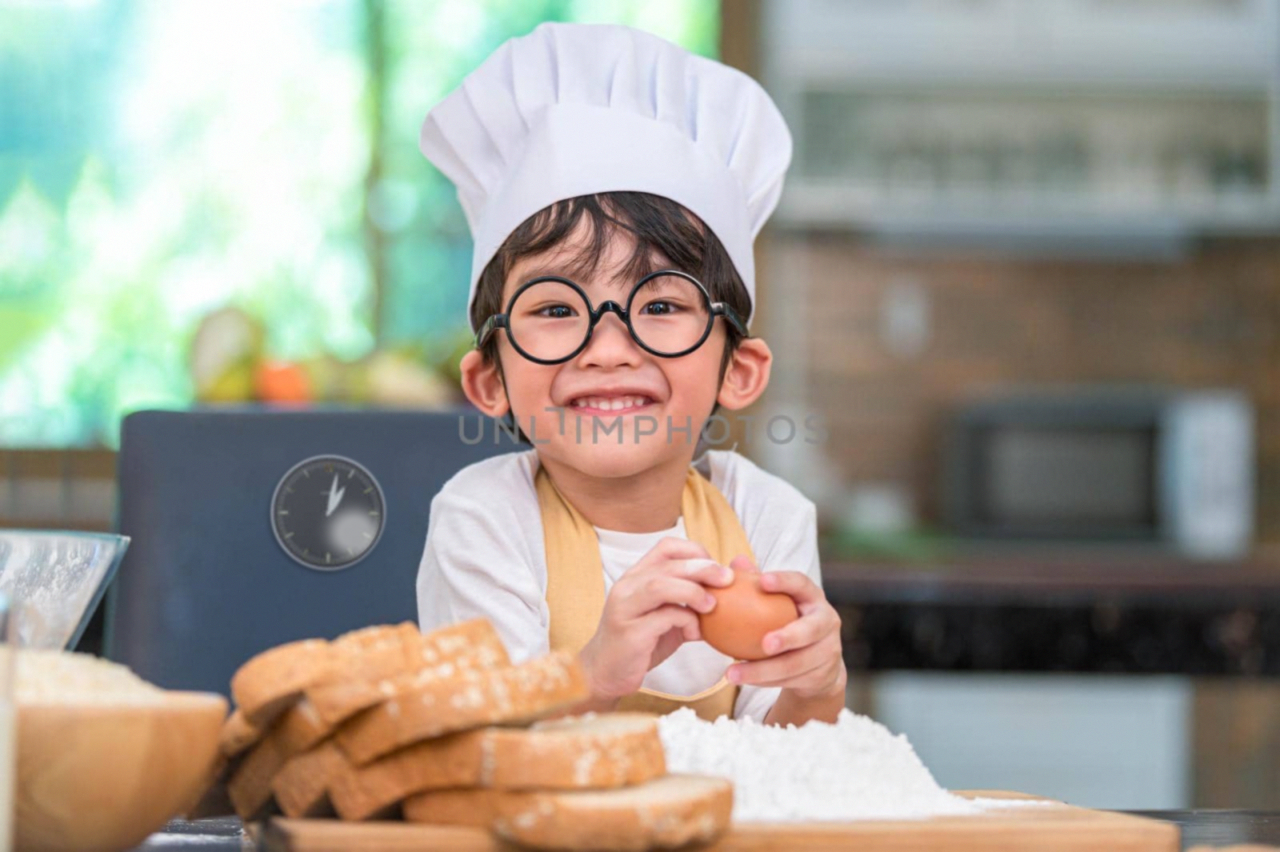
h=1 m=2
